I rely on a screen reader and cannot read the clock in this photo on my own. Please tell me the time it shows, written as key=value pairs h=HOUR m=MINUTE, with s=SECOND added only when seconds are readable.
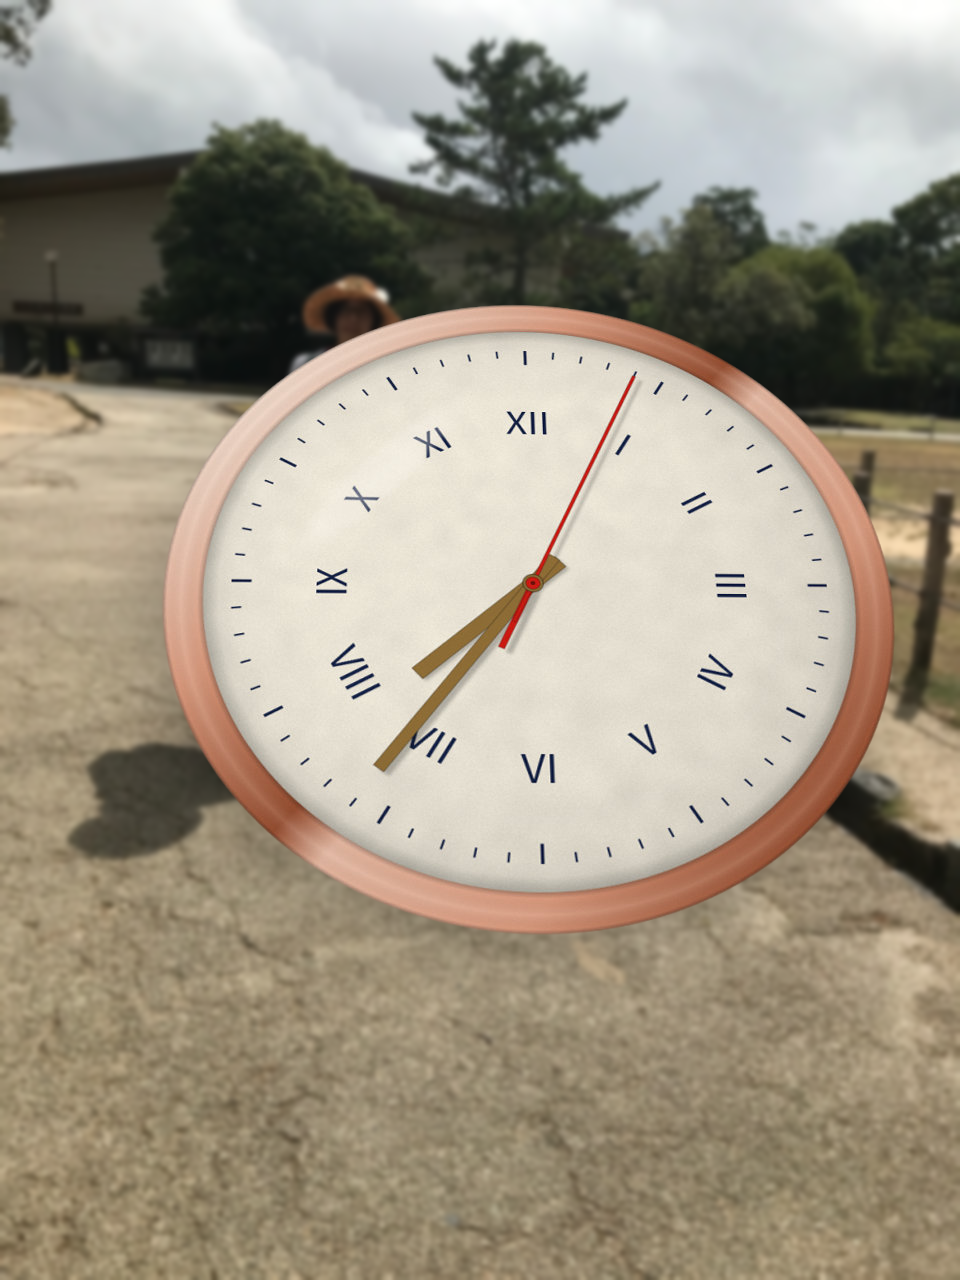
h=7 m=36 s=4
